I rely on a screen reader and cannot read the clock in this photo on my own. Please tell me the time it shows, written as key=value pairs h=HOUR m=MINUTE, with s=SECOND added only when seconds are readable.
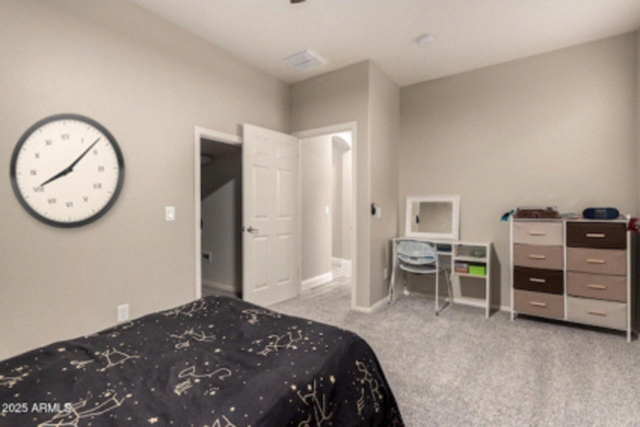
h=8 m=8
